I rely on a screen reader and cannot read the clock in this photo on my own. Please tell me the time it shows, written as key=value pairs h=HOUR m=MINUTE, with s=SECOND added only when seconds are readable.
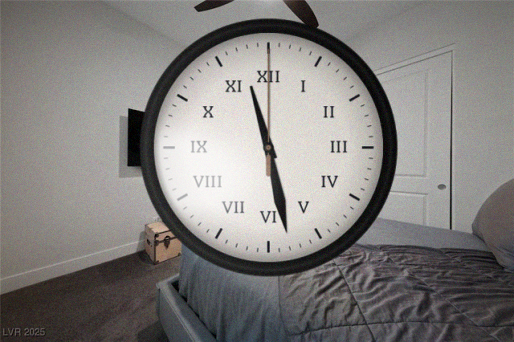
h=11 m=28 s=0
